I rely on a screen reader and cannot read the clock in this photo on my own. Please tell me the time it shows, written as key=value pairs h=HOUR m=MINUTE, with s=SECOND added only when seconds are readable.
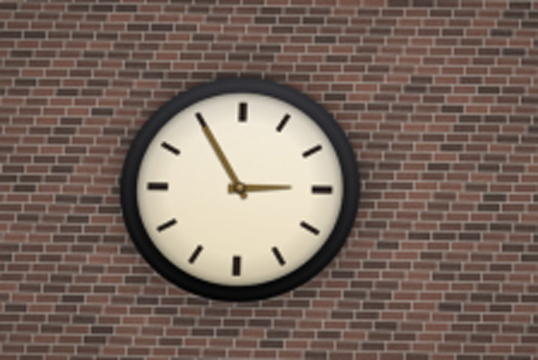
h=2 m=55
